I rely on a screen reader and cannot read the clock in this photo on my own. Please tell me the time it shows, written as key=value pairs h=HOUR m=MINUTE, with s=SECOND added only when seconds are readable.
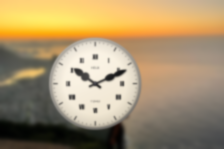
h=10 m=11
